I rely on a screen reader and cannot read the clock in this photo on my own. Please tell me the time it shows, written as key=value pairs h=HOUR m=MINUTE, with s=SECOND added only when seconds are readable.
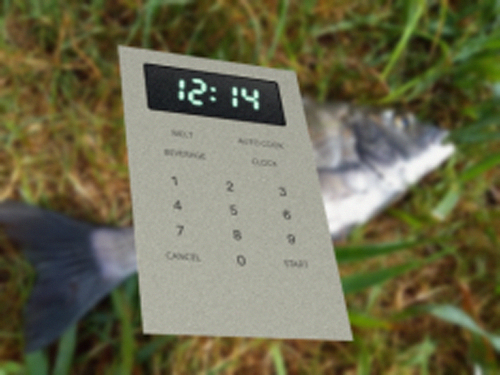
h=12 m=14
